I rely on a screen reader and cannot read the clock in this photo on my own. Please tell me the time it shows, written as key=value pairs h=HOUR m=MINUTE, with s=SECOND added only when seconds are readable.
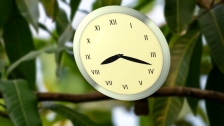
h=8 m=18
